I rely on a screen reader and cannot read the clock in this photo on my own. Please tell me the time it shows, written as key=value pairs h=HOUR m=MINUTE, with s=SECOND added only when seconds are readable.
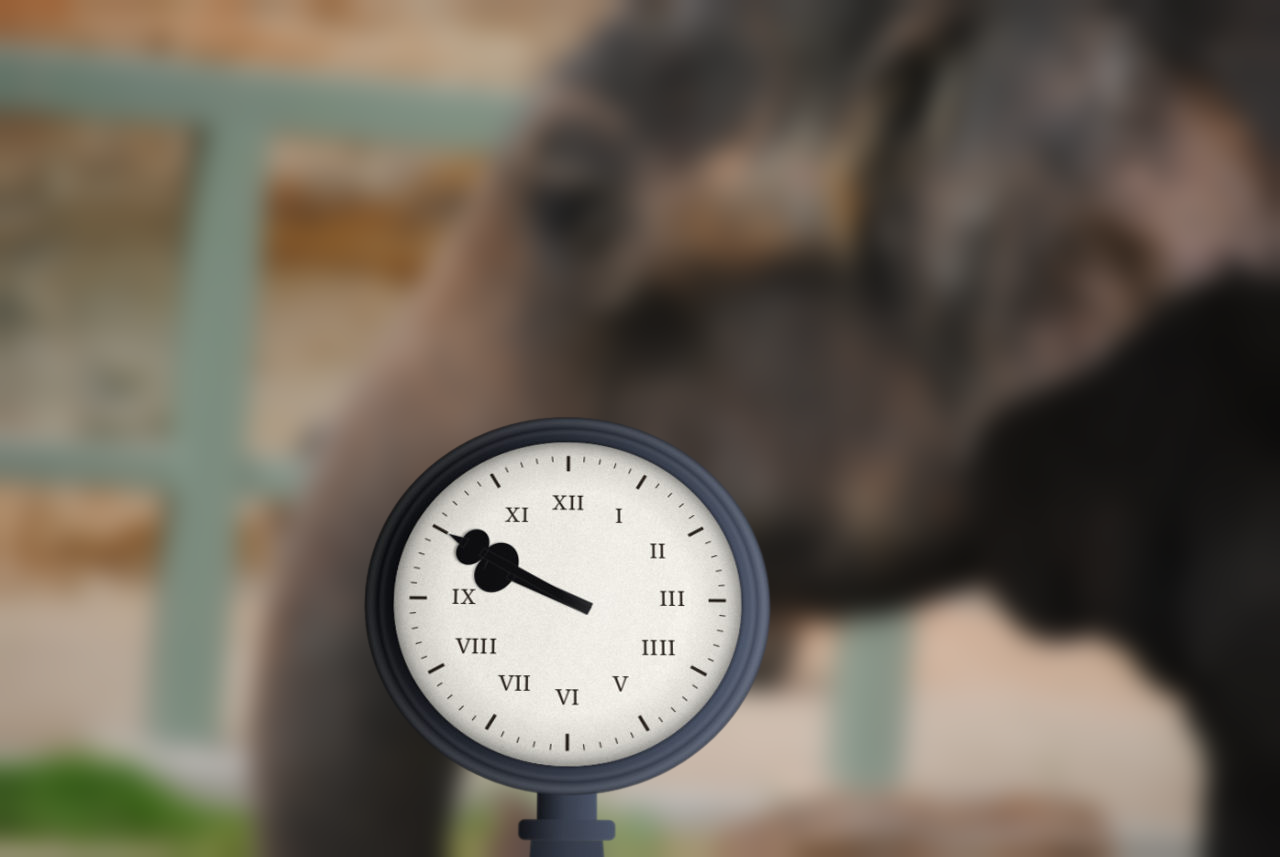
h=9 m=50
